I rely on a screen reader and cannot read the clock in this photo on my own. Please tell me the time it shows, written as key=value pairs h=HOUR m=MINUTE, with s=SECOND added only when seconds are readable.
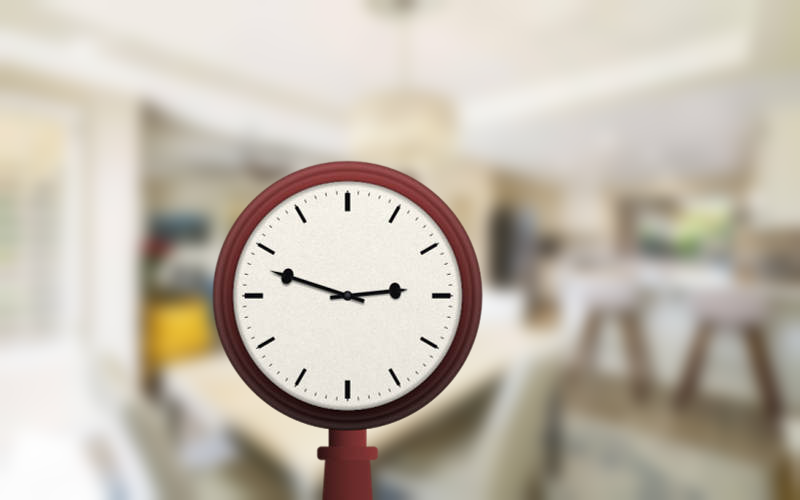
h=2 m=48
